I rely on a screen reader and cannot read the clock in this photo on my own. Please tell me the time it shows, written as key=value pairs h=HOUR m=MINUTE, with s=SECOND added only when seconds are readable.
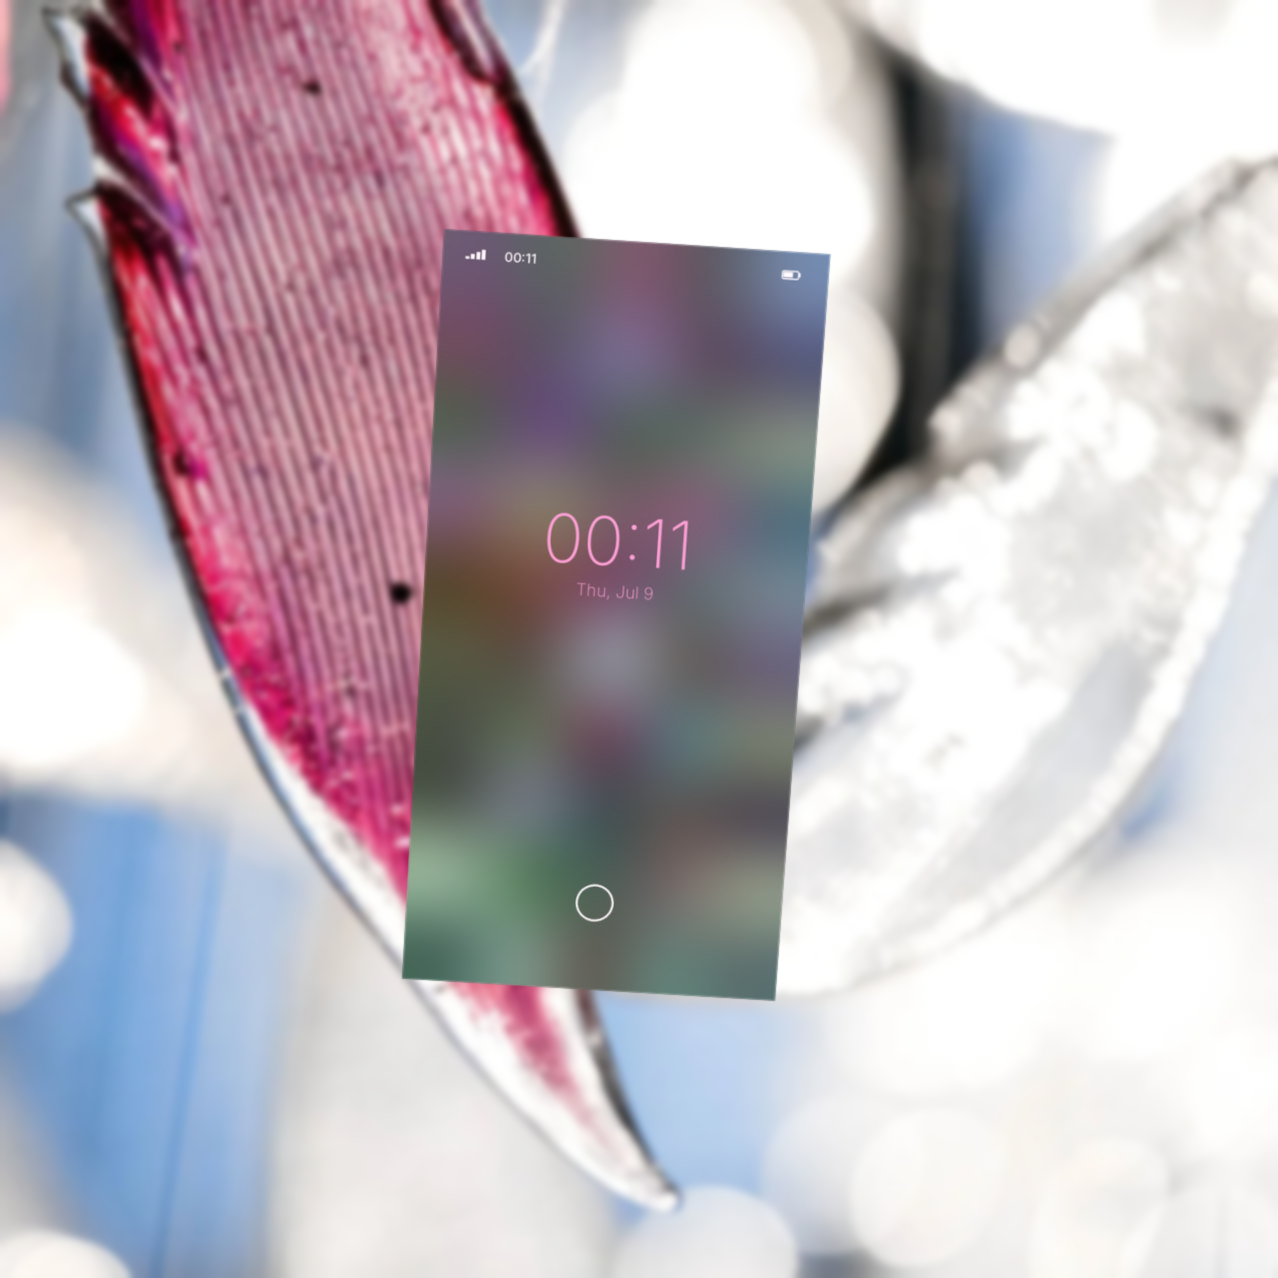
h=0 m=11
